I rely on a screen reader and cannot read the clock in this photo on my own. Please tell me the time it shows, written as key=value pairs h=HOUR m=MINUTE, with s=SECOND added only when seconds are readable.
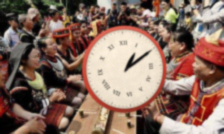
h=1 m=10
